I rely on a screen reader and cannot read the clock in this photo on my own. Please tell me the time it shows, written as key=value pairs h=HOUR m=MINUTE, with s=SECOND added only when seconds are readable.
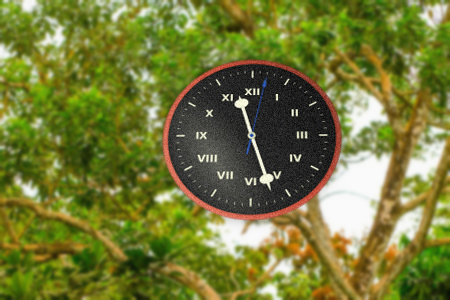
h=11 m=27 s=2
